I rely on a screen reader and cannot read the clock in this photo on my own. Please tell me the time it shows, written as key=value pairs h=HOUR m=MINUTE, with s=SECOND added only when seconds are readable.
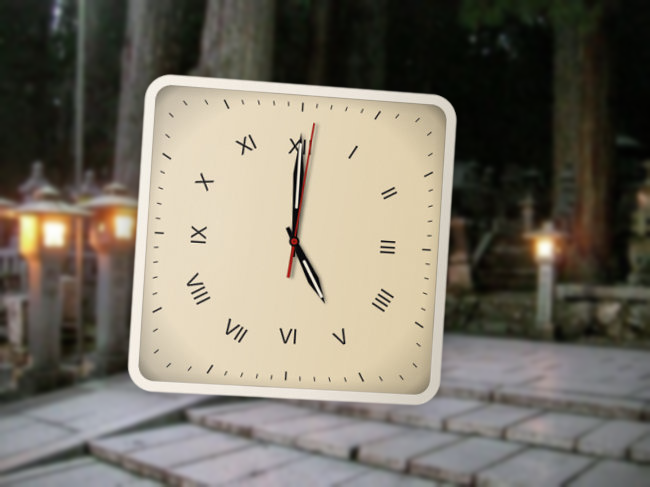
h=5 m=0 s=1
